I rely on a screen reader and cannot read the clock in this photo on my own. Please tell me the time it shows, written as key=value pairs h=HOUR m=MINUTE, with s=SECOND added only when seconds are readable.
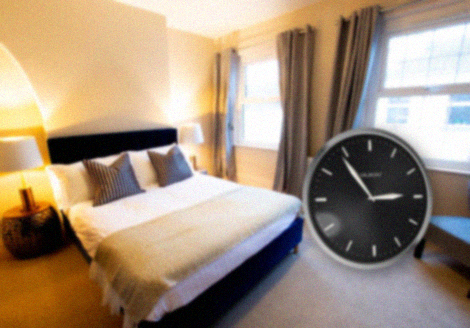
h=2 m=54
